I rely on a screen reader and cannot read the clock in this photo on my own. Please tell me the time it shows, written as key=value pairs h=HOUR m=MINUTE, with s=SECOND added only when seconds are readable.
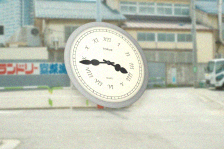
h=3 m=44
